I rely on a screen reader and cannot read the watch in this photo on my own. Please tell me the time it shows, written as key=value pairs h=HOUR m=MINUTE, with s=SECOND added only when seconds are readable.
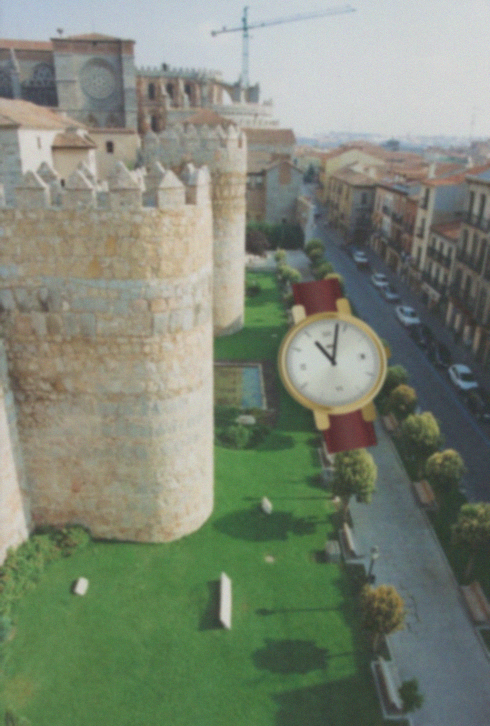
h=11 m=3
